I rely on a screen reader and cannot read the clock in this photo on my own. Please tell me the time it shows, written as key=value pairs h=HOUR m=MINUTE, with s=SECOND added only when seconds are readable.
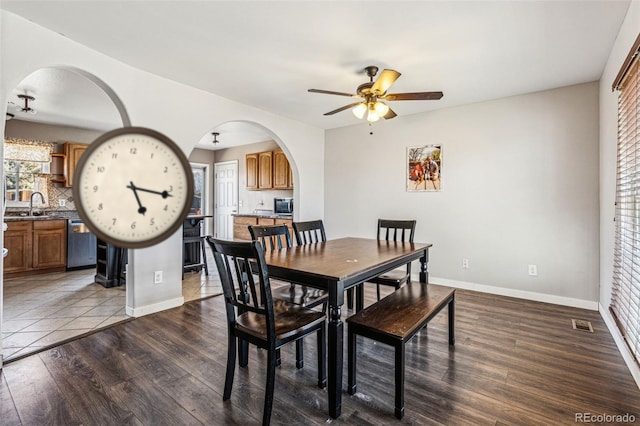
h=5 m=17
